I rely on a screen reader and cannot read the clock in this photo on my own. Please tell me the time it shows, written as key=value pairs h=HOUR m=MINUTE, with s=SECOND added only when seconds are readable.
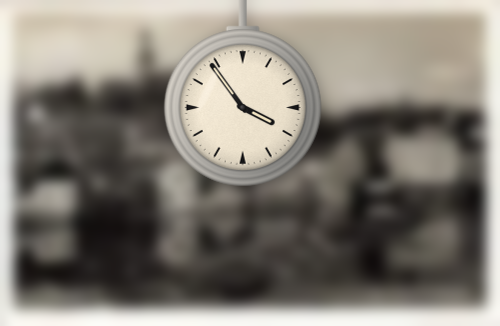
h=3 m=54
